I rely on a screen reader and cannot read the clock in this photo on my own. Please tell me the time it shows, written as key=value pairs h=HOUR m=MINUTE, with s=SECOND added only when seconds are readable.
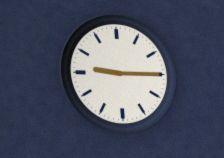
h=9 m=15
